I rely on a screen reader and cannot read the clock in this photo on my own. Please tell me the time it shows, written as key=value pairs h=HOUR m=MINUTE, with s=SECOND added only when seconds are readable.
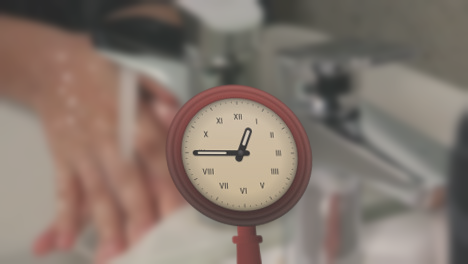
h=12 m=45
